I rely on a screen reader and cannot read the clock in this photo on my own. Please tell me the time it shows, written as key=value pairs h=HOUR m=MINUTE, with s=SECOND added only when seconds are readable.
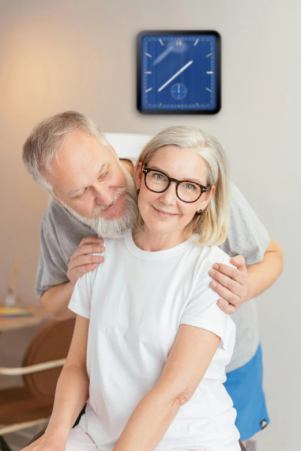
h=1 m=38
